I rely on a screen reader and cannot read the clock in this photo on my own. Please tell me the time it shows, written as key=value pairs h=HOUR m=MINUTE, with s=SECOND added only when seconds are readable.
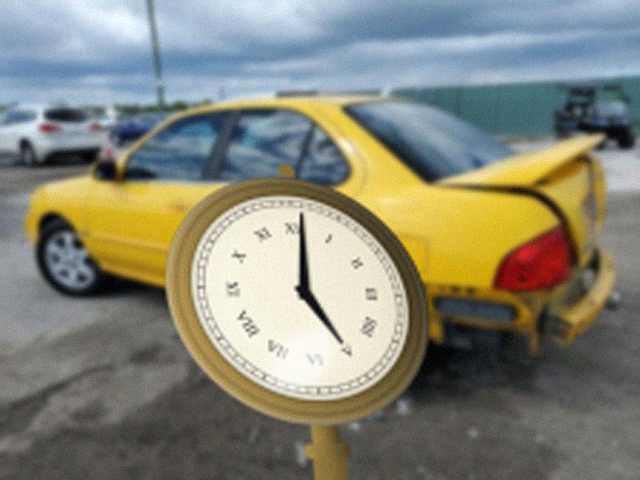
h=5 m=1
